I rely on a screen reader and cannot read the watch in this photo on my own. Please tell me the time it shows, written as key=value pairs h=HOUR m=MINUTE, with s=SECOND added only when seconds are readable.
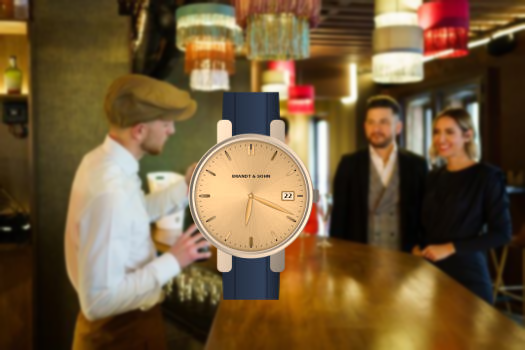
h=6 m=19
